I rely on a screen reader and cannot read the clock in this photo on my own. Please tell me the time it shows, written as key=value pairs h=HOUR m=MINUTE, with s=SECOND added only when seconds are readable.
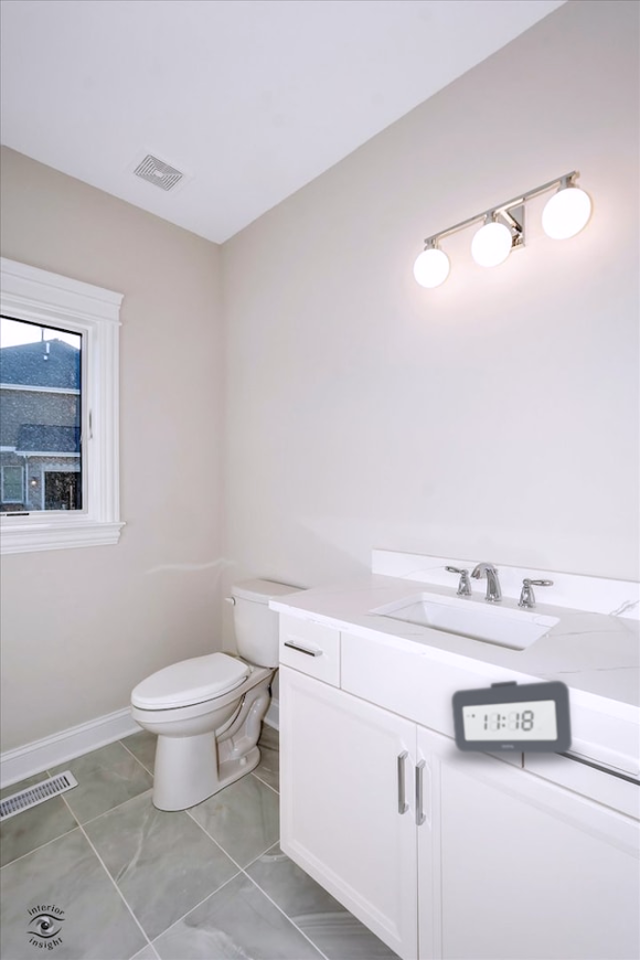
h=11 m=18
